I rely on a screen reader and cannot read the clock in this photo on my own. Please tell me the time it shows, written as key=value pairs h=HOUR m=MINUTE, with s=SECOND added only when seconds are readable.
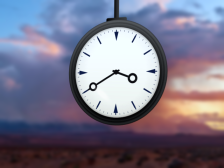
h=3 m=40
